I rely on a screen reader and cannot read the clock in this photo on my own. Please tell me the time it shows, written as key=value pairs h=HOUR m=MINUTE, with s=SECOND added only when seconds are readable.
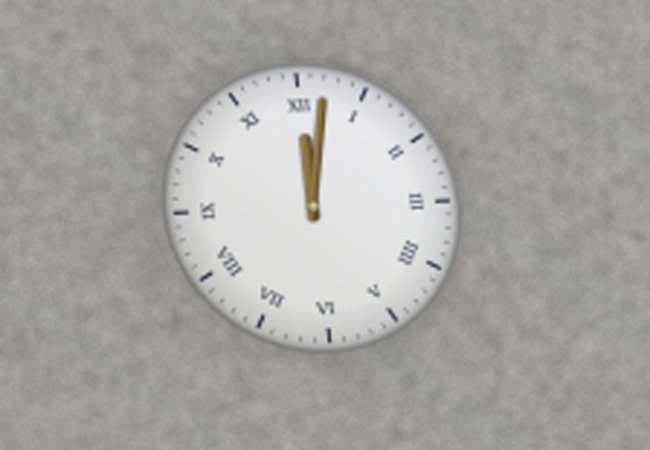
h=12 m=2
